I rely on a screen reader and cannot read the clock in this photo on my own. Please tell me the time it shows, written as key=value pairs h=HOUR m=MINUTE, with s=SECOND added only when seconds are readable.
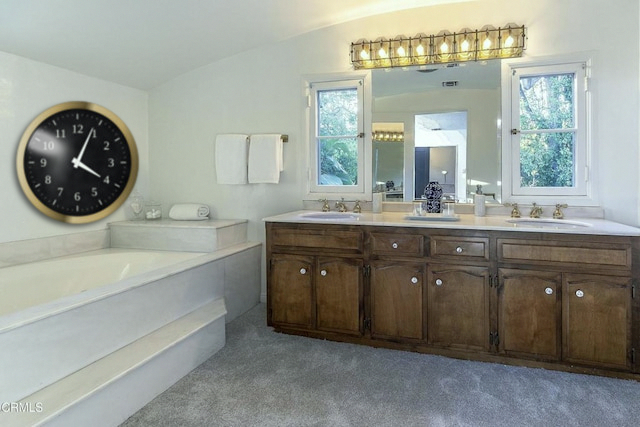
h=4 m=4
